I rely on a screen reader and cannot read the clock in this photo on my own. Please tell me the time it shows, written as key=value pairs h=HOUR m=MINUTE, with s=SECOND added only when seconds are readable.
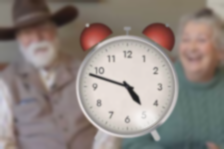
h=4 m=48
